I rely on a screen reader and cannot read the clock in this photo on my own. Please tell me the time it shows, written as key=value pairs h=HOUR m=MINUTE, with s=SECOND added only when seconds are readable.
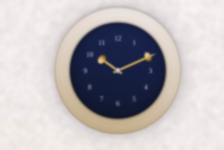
h=10 m=11
